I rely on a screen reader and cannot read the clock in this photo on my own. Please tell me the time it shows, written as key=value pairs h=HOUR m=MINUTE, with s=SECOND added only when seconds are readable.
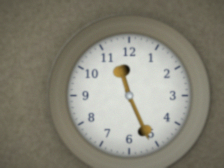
h=11 m=26
